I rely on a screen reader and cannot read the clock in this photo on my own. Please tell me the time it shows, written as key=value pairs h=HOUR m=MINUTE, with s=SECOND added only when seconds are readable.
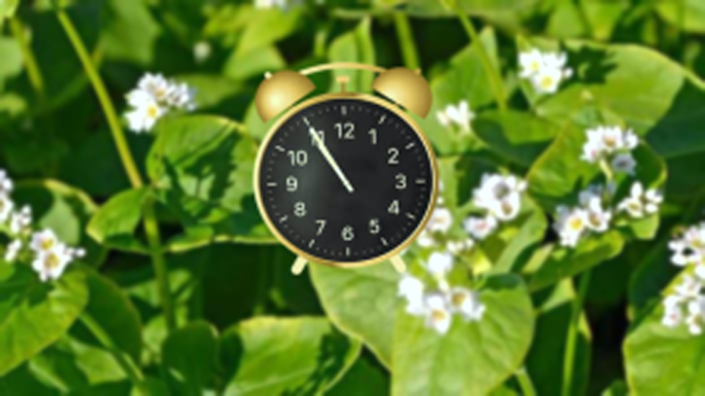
h=10 m=55
